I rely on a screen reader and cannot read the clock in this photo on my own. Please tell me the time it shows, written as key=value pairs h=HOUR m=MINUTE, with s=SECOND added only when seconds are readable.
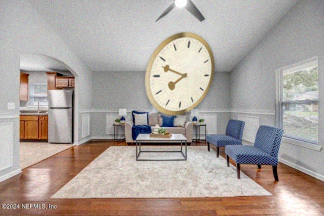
h=7 m=48
